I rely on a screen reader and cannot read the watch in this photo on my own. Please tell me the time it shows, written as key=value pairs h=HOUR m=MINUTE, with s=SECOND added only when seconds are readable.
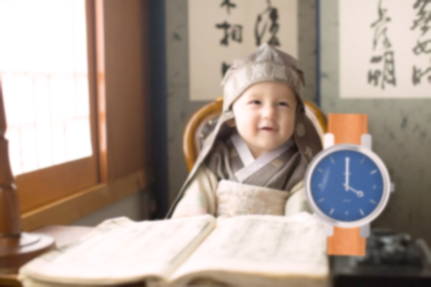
h=4 m=0
